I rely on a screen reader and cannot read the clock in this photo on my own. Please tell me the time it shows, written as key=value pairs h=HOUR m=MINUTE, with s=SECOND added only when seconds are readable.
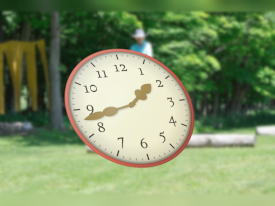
h=1 m=43
